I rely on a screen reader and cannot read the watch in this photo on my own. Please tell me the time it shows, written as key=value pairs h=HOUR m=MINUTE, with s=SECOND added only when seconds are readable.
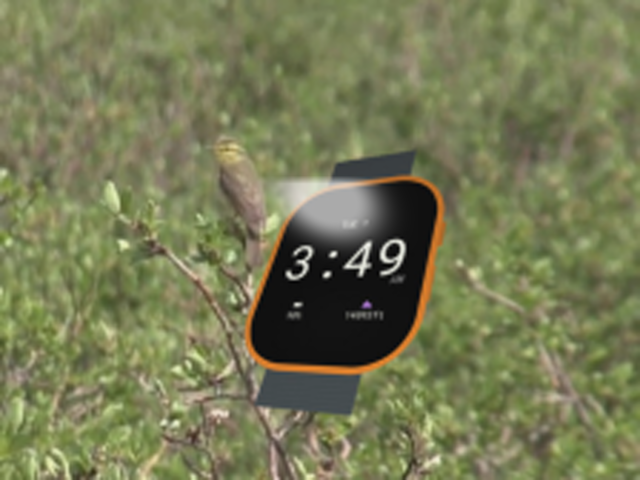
h=3 m=49
